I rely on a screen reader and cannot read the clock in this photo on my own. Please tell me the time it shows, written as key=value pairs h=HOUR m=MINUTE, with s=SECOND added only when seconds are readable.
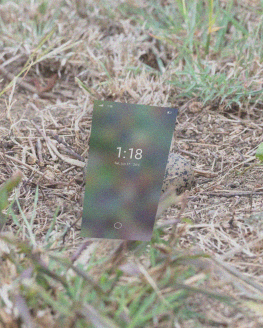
h=1 m=18
